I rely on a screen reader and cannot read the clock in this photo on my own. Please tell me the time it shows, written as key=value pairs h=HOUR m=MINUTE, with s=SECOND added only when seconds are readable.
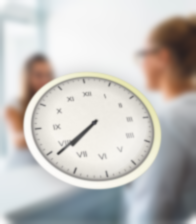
h=7 m=39
